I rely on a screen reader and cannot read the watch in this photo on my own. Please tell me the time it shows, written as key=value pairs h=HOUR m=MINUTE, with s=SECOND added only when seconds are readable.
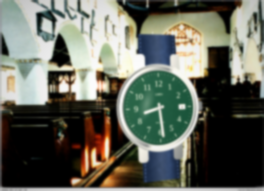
h=8 m=29
